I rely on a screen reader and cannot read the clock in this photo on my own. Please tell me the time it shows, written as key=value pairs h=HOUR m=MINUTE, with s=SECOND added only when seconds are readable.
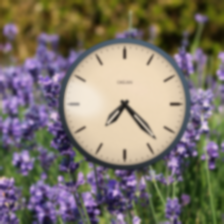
h=7 m=23
